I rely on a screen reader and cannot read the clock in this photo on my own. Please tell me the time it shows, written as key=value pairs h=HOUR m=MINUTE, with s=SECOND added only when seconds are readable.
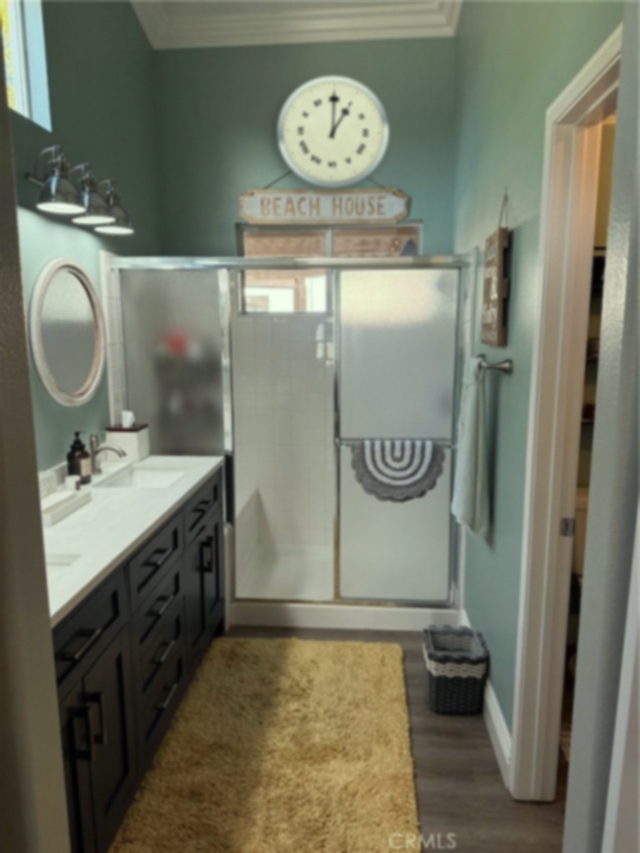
h=1 m=0
